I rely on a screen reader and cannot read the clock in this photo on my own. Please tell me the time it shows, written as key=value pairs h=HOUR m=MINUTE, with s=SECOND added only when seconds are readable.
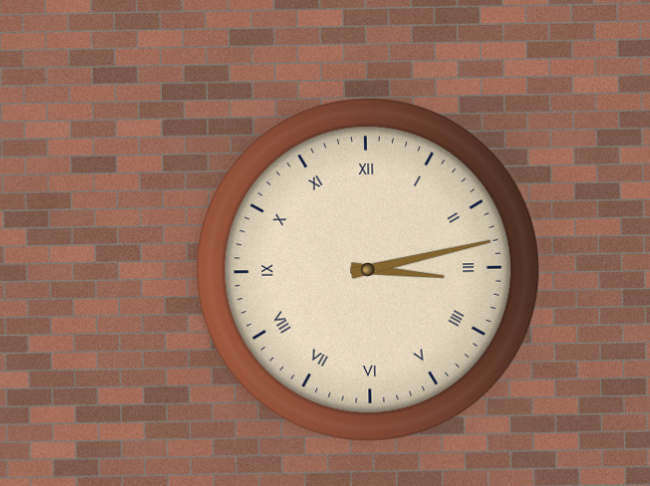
h=3 m=13
